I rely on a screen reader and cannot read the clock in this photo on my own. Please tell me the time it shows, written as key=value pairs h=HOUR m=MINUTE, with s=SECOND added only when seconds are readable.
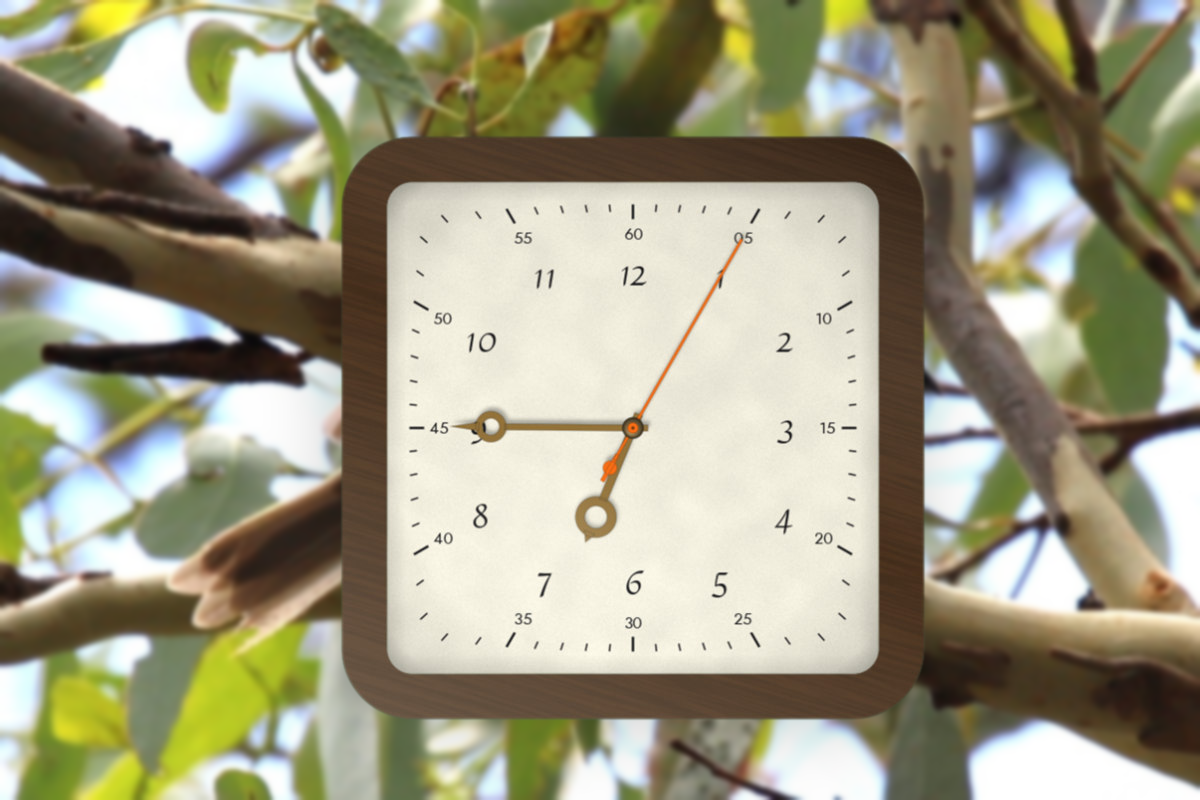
h=6 m=45 s=5
